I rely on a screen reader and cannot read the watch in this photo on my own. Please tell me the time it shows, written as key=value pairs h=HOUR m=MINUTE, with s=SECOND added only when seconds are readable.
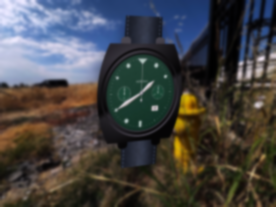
h=1 m=40
